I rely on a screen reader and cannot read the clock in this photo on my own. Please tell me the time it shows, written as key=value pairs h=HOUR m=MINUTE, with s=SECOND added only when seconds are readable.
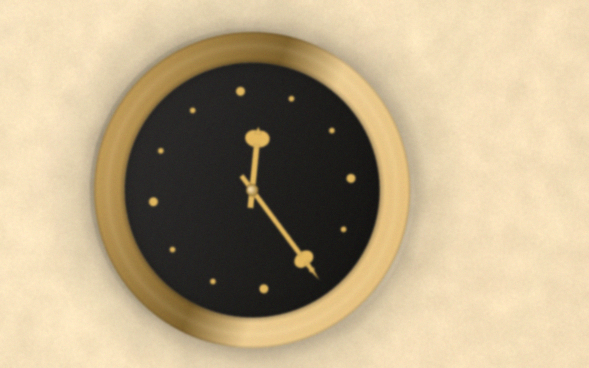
h=12 m=25
